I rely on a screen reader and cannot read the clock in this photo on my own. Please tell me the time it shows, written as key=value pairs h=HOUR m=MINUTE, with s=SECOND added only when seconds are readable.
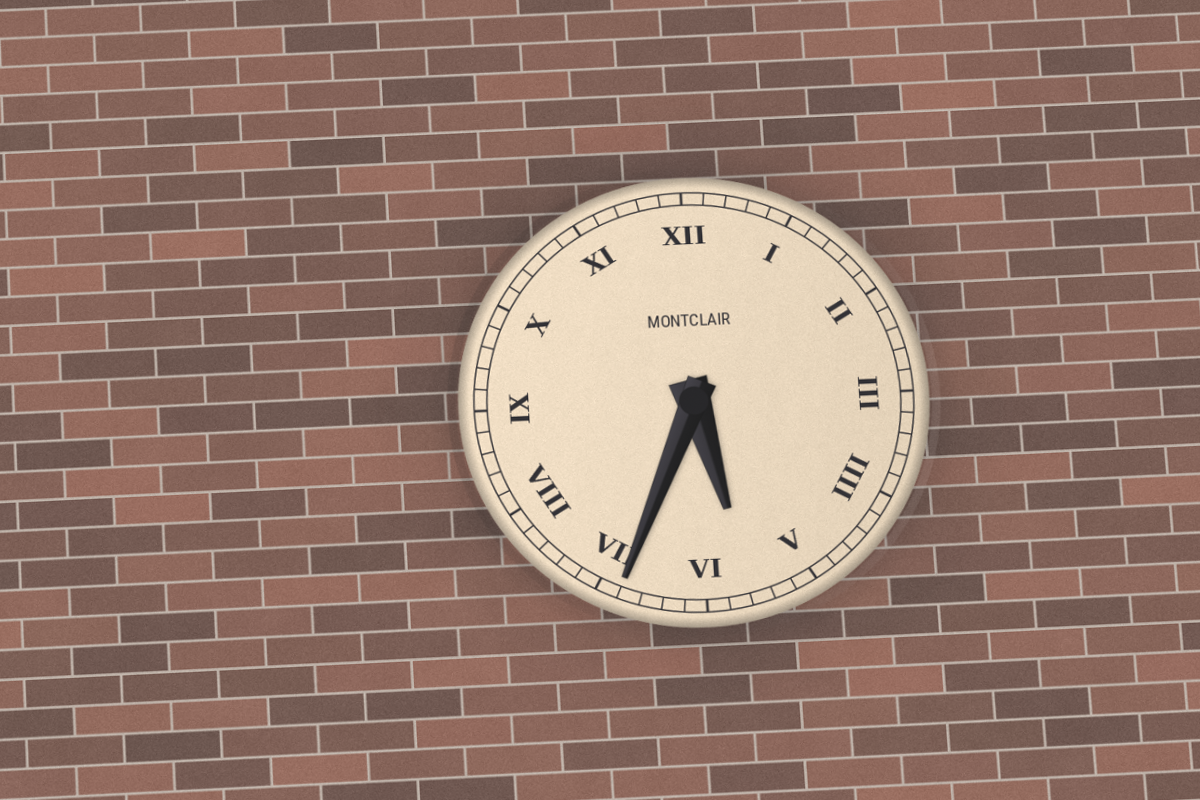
h=5 m=34
